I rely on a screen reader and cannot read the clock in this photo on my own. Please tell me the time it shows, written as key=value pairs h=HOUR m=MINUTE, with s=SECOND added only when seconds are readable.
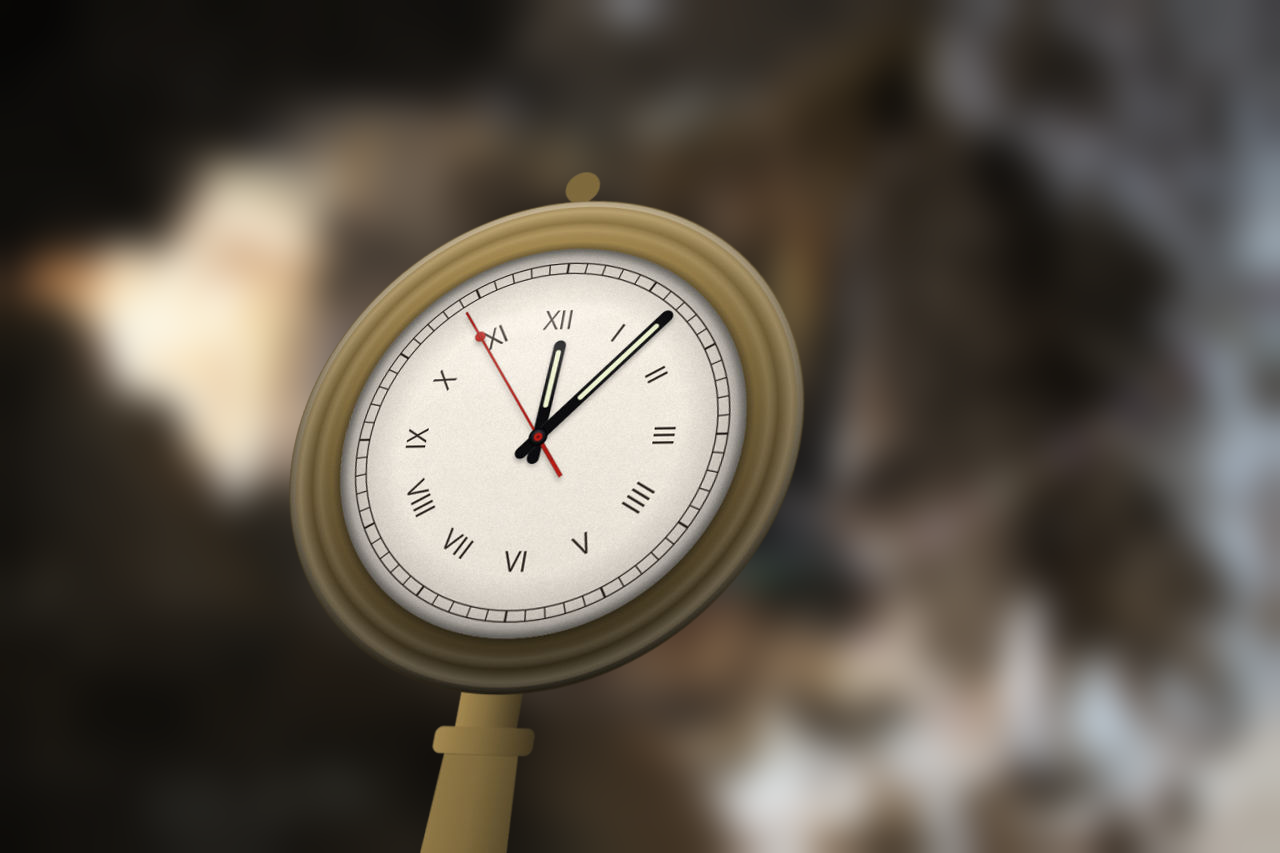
h=12 m=6 s=54
